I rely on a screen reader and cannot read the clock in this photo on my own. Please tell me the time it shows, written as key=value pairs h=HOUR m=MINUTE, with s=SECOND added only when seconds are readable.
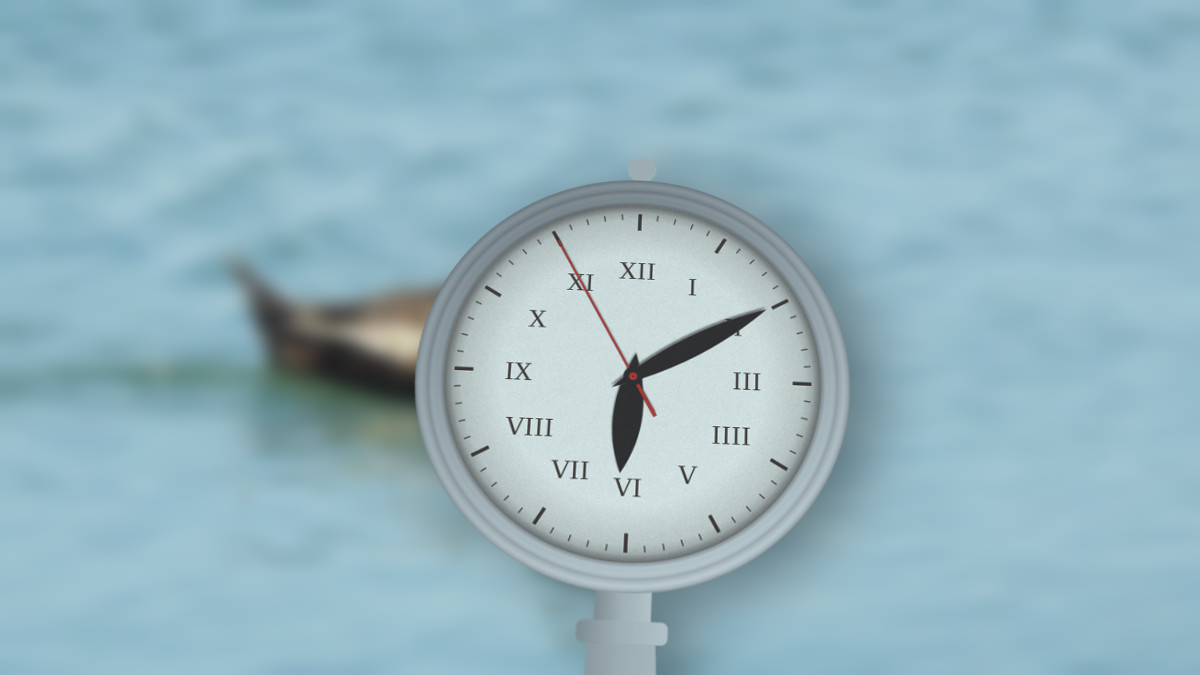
h=6 m=9 s=55
